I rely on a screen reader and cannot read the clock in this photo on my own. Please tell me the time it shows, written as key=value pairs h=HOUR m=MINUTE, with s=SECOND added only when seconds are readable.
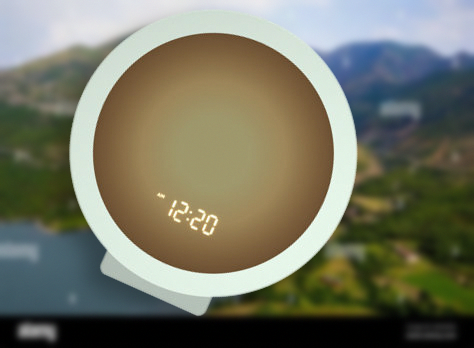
h=12 m=20
